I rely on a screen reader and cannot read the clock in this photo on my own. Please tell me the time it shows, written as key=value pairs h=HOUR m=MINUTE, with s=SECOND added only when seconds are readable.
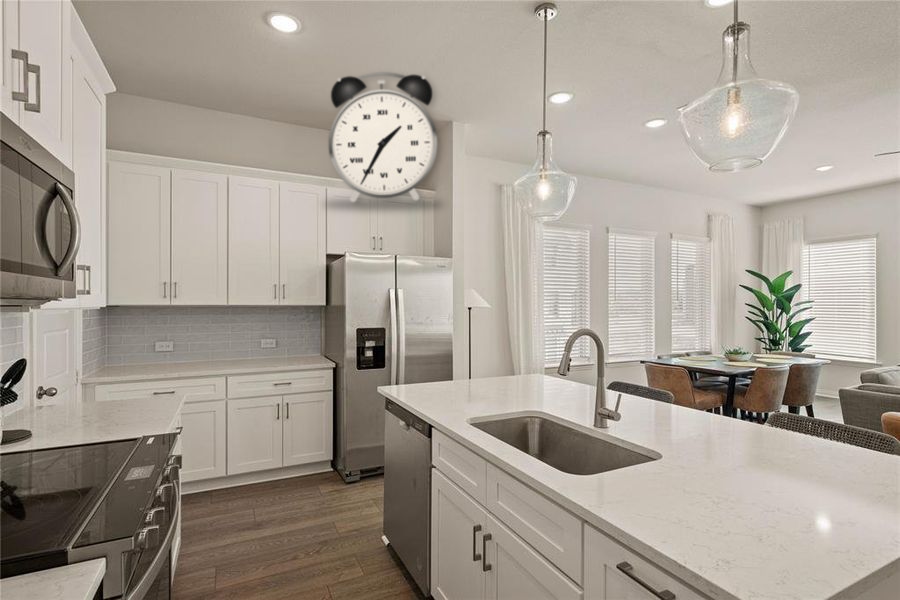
h=1 m=35
